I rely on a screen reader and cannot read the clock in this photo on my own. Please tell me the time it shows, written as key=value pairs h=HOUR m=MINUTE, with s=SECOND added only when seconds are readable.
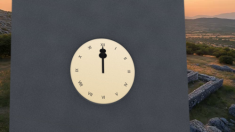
h=12 m=0
